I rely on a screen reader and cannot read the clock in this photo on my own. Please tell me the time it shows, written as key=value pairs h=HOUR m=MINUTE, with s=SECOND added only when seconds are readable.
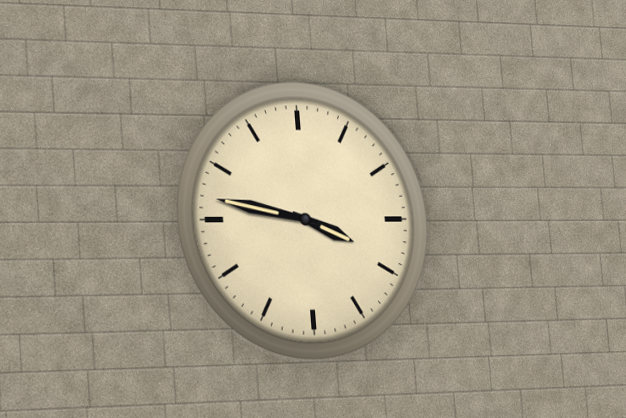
h=3 m=47
